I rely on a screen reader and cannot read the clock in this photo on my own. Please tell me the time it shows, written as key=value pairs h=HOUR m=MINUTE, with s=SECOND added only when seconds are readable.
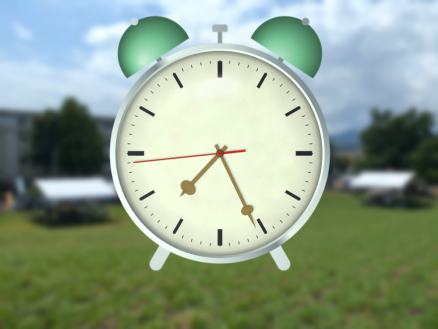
h=7 m=25 s=44
